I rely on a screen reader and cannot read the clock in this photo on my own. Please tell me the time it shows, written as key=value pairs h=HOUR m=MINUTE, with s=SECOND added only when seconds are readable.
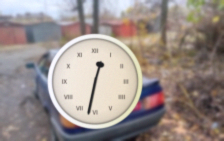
h=12 m=32
